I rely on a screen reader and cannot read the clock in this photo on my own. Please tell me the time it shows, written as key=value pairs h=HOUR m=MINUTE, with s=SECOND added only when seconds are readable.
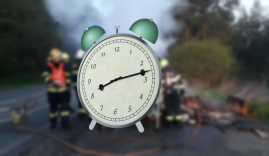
h=8 m=13
